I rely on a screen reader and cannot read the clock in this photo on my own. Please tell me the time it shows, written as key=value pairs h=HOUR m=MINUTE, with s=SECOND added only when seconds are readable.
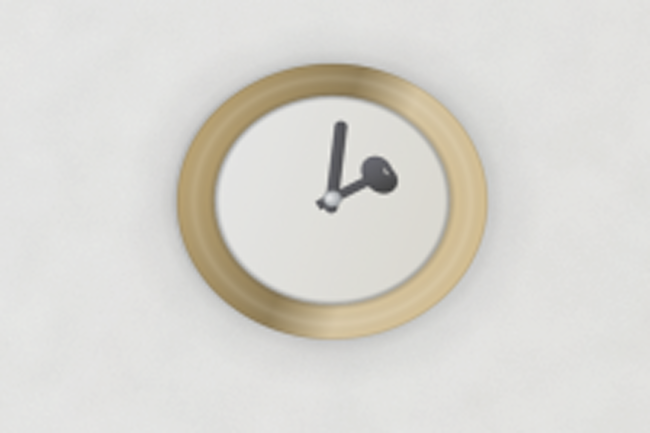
h=2 m=1
